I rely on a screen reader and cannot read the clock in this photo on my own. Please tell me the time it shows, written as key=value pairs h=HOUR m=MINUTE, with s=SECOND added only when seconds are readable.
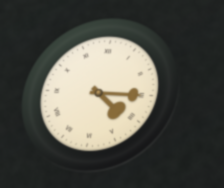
h=4 m=15
